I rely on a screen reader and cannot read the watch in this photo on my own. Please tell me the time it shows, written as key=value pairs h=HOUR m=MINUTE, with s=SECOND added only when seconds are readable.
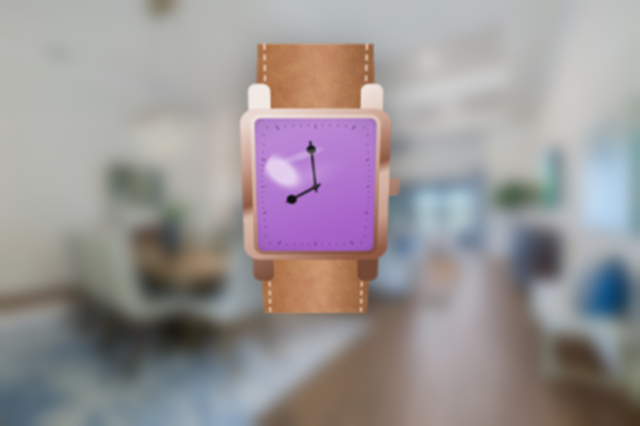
h=7 m=59
